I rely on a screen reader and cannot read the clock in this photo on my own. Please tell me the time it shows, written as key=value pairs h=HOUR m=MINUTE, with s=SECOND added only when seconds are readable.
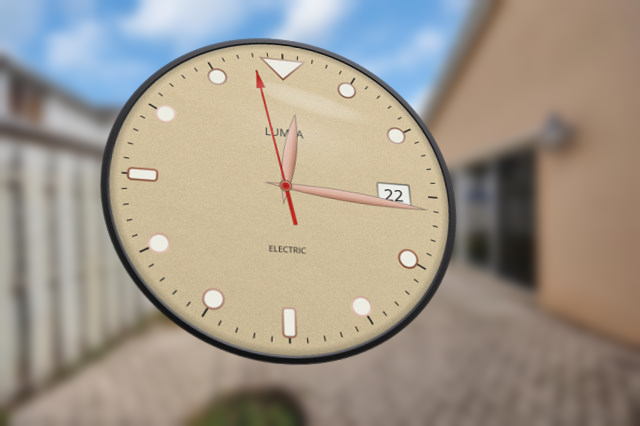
h=12 m=15 s=58
